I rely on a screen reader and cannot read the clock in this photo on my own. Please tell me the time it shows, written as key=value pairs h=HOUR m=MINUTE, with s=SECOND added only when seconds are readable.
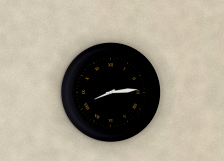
h=8 m=14
